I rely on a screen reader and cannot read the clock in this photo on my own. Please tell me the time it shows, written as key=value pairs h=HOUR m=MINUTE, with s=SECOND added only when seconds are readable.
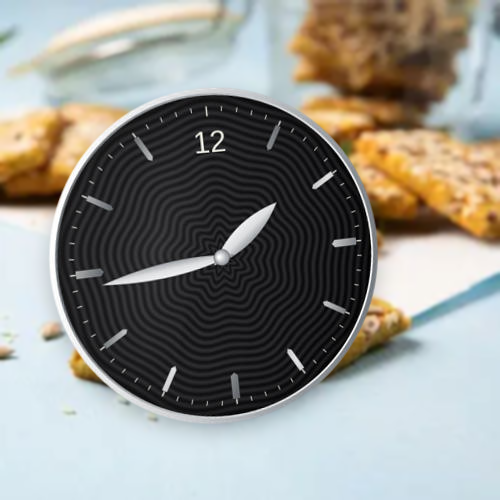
h=1 m=44
